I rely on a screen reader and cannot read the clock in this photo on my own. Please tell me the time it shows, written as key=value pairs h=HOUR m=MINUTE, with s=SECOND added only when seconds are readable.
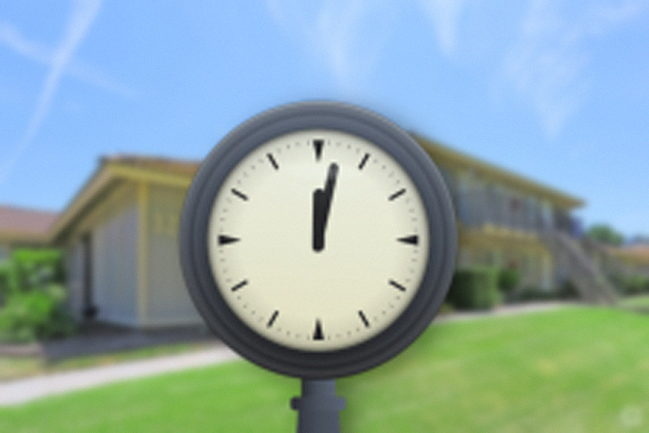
h=12 m=2
